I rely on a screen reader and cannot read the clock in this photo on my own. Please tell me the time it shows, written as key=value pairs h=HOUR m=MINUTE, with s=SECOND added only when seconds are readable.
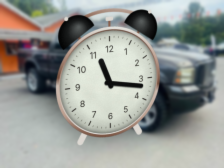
h=11 m=17
